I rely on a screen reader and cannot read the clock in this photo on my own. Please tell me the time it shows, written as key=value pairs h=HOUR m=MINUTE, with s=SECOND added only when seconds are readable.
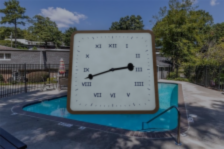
h=2 m=42
